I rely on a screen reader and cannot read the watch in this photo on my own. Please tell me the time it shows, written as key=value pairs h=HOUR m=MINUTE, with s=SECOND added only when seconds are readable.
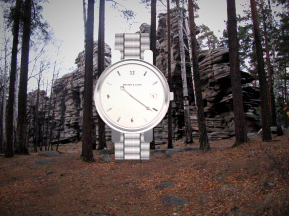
h=10 m=21
